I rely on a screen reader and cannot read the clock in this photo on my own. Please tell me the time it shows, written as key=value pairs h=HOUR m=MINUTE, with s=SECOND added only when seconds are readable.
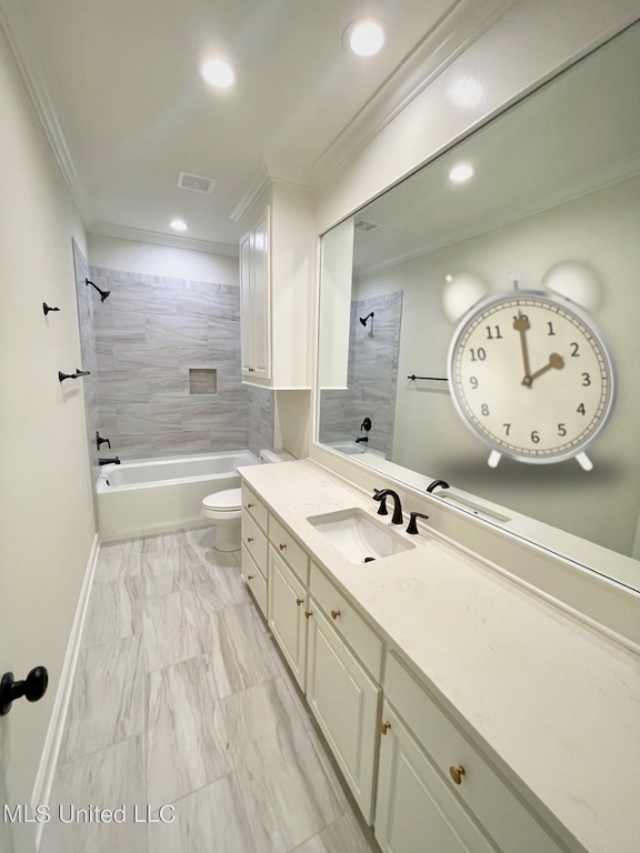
h=2 m=0
